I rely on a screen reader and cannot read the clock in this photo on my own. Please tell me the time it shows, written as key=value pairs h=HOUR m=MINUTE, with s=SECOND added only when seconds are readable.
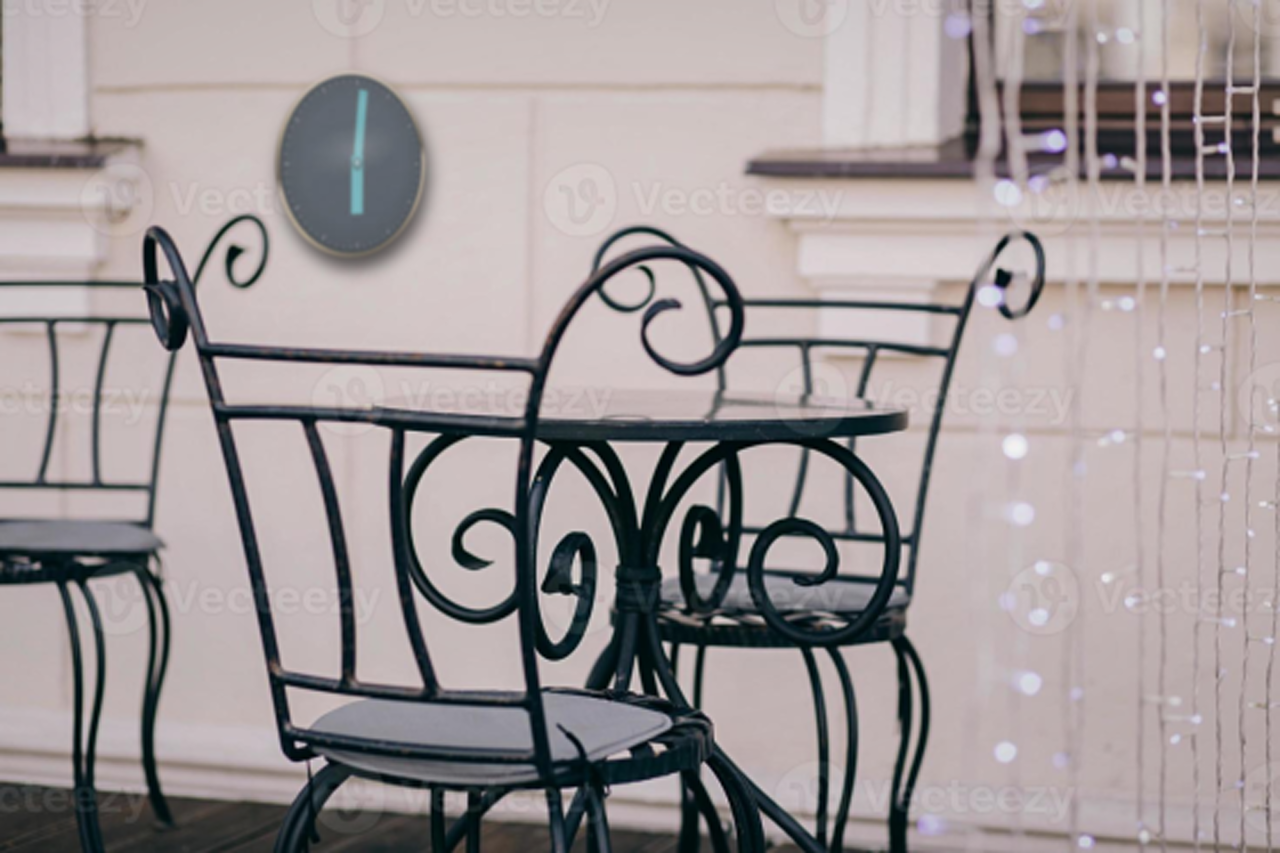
h=6 m=1
